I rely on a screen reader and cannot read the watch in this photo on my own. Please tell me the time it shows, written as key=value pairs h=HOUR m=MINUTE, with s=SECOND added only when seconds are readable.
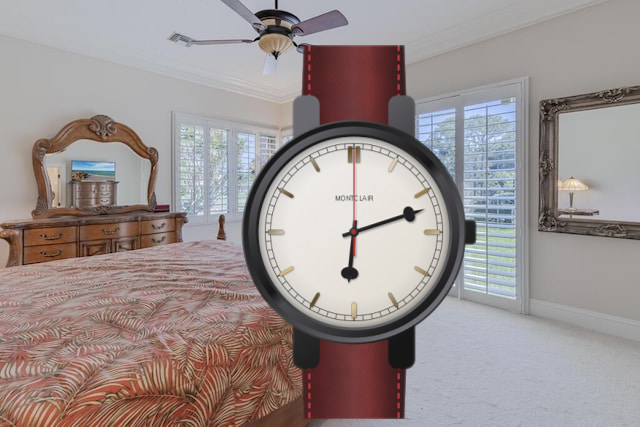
h=6 m=12 s=0
